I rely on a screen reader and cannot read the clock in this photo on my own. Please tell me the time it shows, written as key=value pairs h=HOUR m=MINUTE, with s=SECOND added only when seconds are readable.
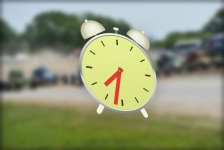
h=7 m=32
